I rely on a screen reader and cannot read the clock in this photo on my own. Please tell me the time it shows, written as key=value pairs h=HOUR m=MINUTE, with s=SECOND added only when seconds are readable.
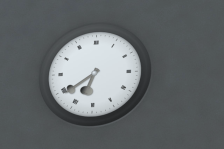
h=6 m=39
